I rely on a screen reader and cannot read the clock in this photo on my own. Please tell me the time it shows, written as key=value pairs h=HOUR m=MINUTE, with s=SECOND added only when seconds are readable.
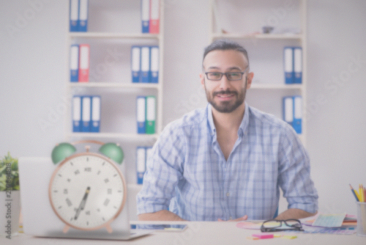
h=6 m=34
